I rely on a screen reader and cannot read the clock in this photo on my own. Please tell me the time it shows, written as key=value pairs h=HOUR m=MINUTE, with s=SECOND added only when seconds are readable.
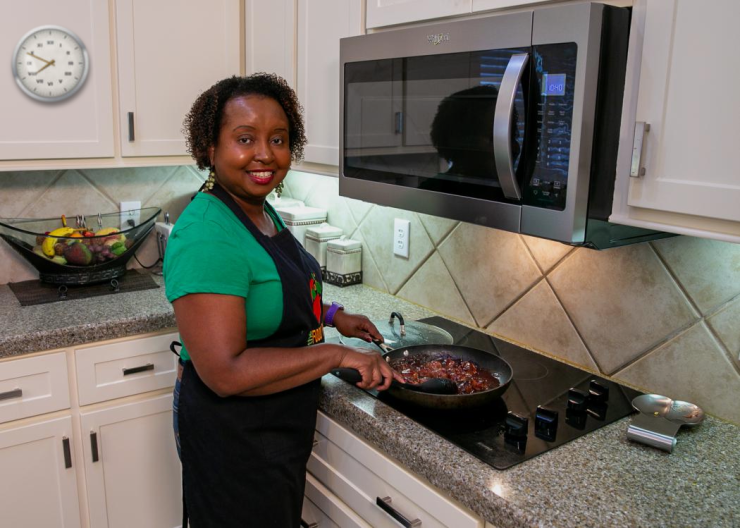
h=7 m=49
